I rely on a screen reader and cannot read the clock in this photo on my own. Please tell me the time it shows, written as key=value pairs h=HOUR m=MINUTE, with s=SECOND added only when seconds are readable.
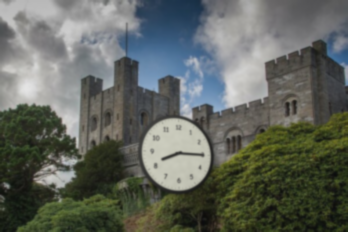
h=8 m=15
